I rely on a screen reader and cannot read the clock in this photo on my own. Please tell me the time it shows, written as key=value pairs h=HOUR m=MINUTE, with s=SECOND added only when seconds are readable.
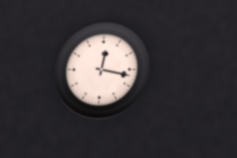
h=12 m=17
